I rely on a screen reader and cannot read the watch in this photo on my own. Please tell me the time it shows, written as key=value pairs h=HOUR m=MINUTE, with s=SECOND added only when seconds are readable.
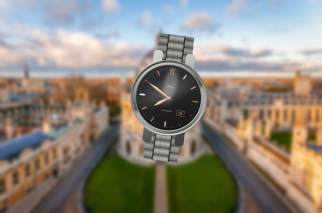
h=7 m=50
